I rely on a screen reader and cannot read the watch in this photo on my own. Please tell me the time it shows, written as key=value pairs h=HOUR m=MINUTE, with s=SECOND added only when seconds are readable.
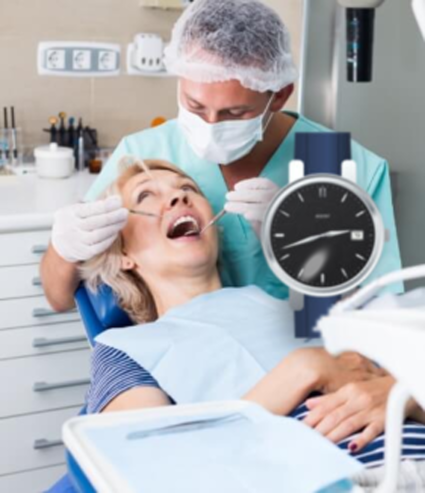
h=2 m=42
